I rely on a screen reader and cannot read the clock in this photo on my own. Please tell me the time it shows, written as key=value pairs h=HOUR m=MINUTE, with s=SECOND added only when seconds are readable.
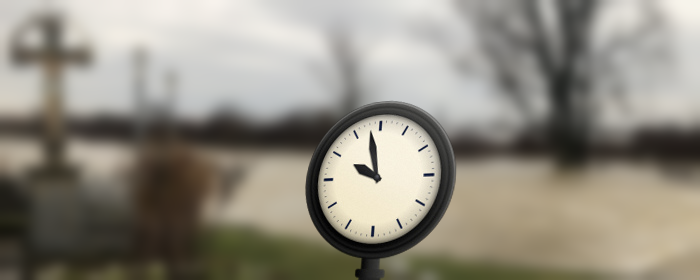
h=9 m=58
